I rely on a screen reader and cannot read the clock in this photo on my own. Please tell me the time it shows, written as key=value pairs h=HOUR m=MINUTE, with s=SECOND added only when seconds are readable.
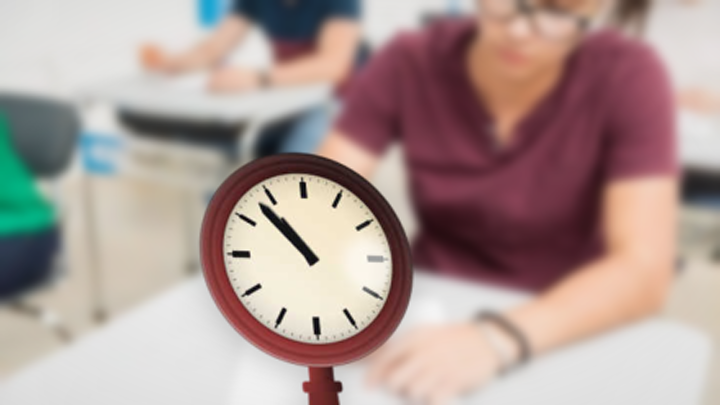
h=10 m=53
